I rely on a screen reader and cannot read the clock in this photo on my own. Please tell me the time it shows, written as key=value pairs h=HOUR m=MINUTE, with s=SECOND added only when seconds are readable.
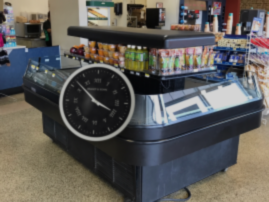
h=3 m=52
